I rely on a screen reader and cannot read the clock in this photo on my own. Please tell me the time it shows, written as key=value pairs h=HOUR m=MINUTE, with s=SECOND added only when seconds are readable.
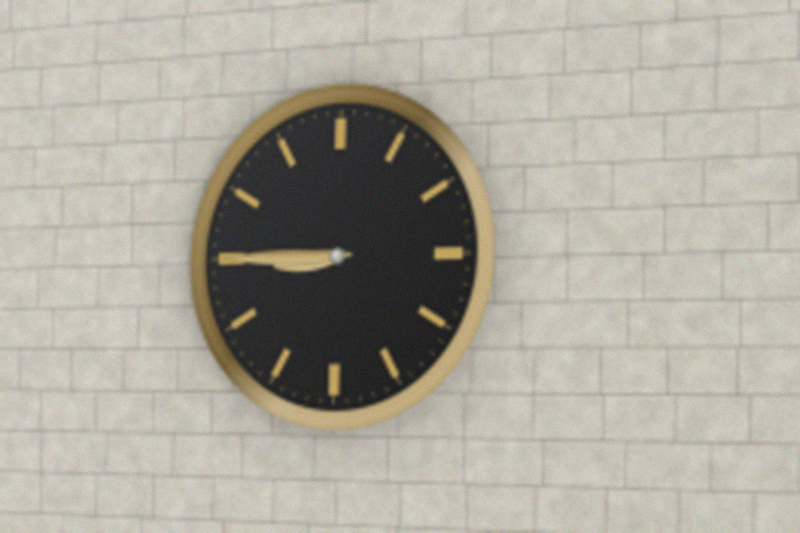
h=8 m=45
